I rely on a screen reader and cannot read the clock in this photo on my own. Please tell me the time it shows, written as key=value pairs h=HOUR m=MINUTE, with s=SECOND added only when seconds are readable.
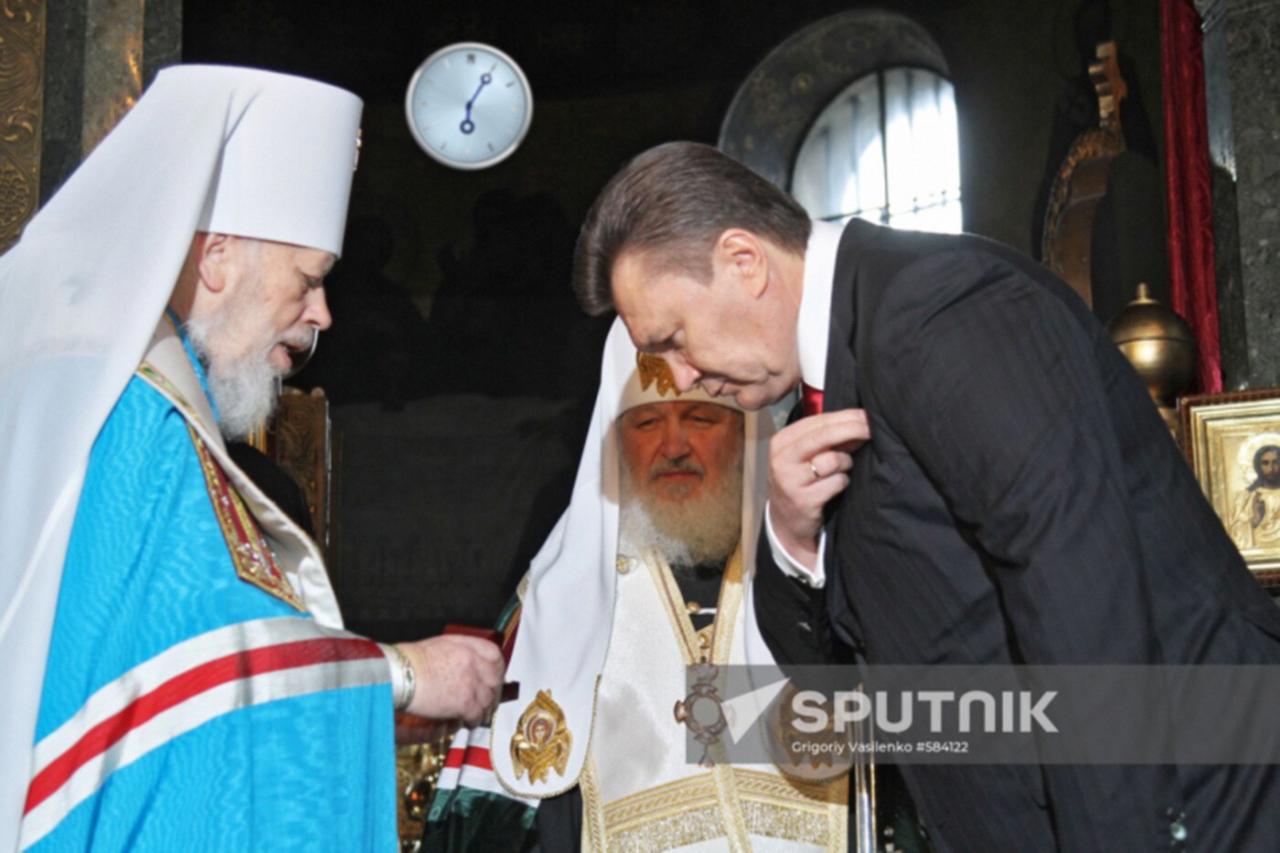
h=6 m=5
